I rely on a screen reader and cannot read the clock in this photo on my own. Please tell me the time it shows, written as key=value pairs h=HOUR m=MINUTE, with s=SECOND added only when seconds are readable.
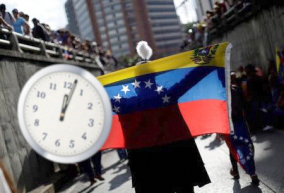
h=12 m=2
